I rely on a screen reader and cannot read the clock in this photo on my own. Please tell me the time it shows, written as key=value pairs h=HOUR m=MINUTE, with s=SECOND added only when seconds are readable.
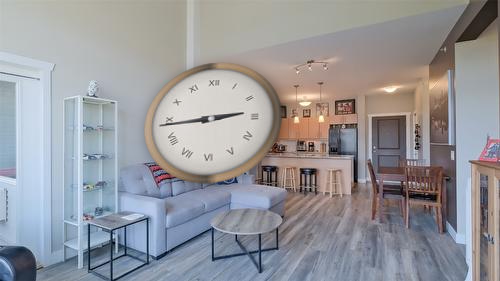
h=2 m=44
